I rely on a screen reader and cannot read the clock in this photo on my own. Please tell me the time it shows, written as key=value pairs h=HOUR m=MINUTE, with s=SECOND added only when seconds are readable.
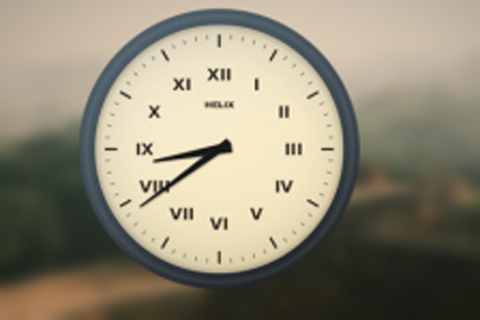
h=8 m=39
